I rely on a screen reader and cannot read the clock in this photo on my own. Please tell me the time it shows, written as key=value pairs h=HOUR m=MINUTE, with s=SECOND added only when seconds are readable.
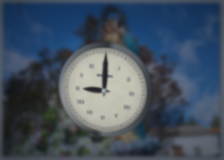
h=9 m=0
